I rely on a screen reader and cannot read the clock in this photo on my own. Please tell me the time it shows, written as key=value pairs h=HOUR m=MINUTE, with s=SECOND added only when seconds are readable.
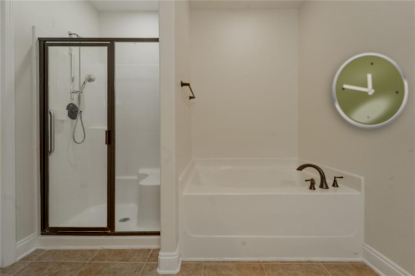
h=11 m=46
